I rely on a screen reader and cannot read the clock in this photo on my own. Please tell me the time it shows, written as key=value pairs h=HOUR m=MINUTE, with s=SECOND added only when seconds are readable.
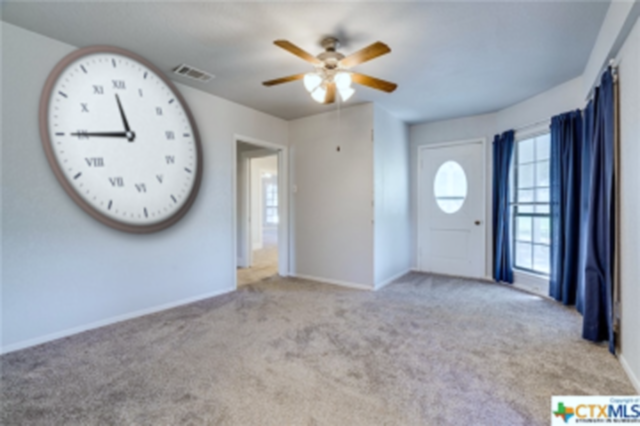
h=11 m=45
